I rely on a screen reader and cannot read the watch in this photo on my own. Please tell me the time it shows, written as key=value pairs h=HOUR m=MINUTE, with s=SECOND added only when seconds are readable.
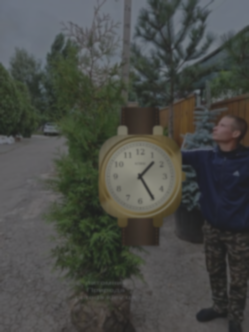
h=1 m=25
